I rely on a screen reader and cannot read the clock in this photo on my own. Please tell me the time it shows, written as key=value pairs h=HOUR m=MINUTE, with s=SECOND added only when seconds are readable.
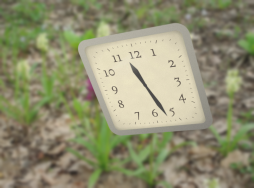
h=11 m=27
